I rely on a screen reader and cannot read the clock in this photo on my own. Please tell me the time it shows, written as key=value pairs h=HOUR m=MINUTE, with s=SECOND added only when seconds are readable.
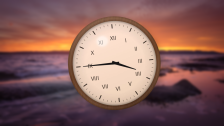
h=3 m=45
